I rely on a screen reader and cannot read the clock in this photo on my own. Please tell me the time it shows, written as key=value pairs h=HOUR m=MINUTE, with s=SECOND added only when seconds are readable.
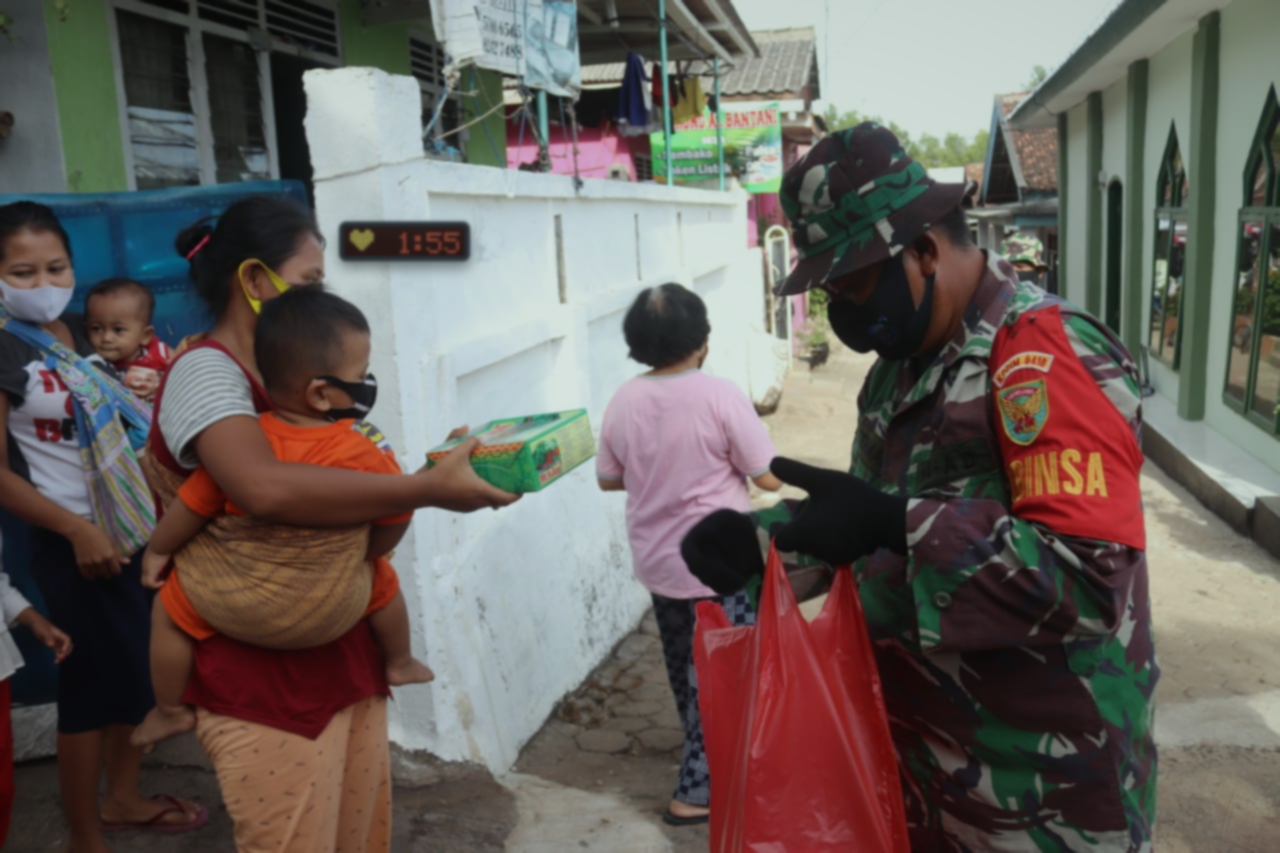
h=1 m=55
